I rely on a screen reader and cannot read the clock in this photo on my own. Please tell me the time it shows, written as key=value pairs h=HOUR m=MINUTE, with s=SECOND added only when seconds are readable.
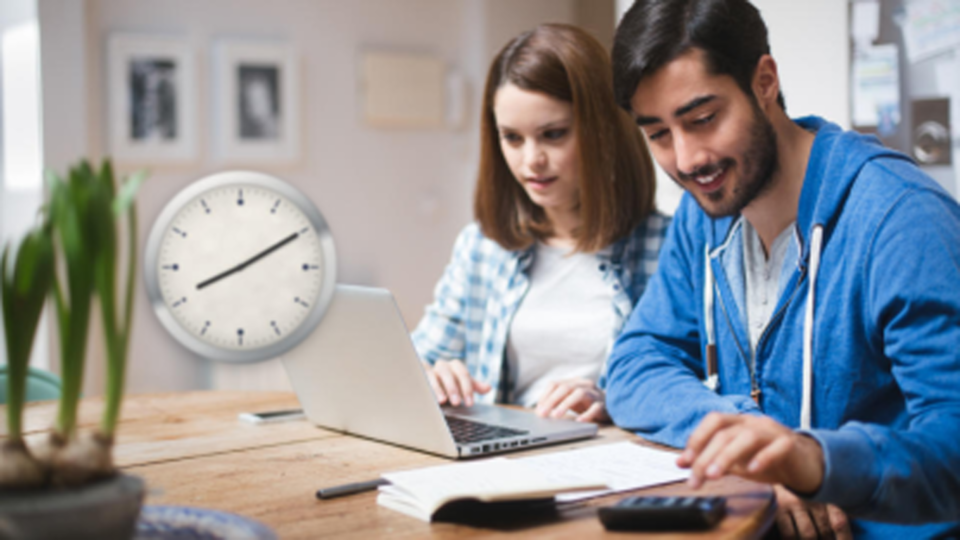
h=8 m=10
